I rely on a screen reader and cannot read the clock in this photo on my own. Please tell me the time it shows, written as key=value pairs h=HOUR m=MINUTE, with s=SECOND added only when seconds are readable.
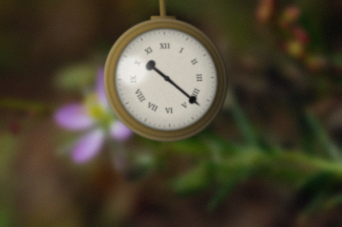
h=10 m=22
